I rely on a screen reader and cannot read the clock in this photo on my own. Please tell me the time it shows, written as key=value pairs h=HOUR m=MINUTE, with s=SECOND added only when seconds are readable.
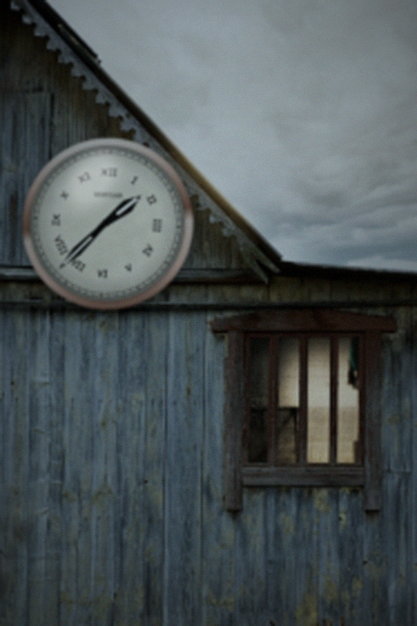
h=1 m=37
